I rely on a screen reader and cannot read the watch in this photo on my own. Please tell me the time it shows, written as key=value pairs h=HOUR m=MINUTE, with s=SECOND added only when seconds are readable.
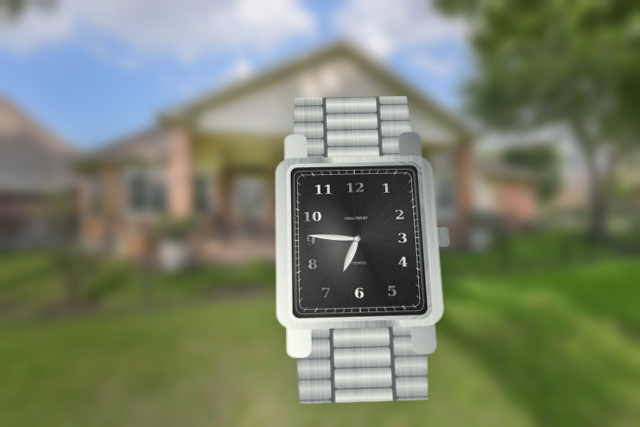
h=6 m=46
